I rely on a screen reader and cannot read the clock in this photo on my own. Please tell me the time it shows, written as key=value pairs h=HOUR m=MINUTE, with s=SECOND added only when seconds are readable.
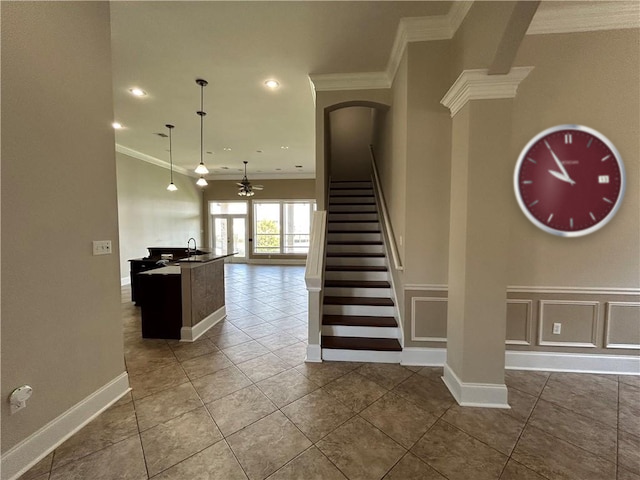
h=9 m=55
